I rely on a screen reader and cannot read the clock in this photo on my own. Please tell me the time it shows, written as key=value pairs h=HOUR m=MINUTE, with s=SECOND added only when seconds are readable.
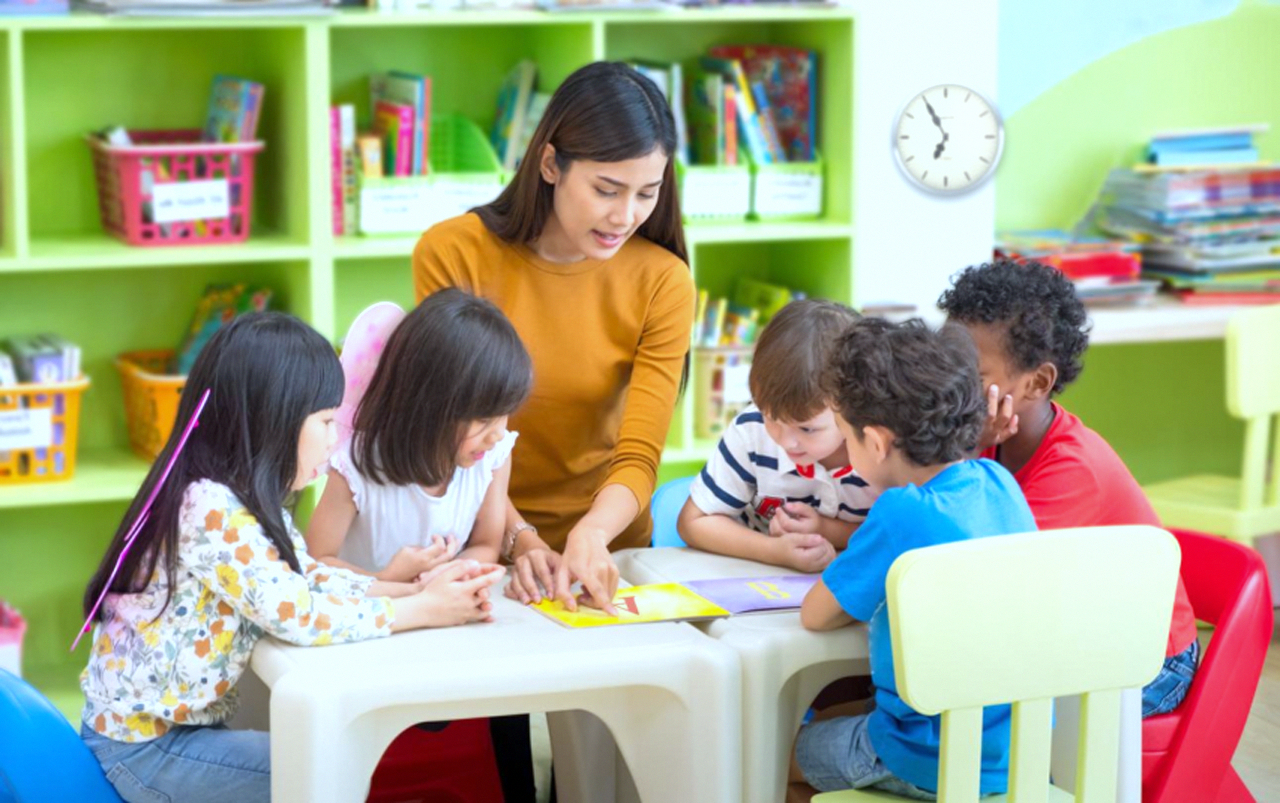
h=6 m=55
